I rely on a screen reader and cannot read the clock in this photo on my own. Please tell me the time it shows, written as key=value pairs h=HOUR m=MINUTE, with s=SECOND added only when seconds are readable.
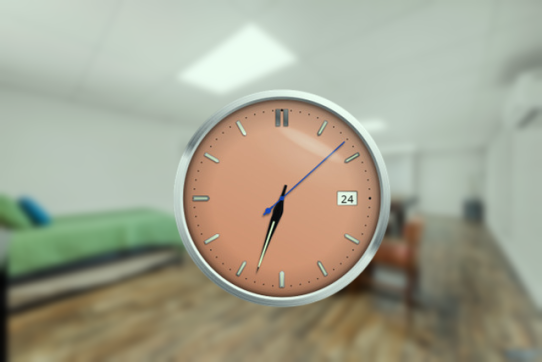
h=6 m=33 s=8
